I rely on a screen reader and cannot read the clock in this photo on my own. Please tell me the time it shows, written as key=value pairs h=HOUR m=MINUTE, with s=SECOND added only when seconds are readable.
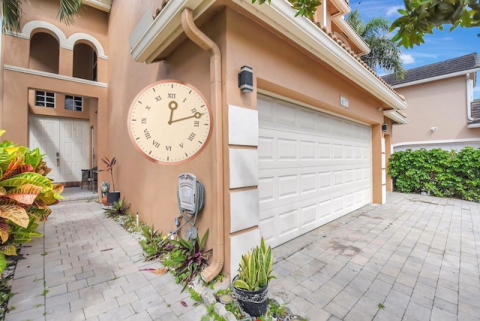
h=12 m=12
